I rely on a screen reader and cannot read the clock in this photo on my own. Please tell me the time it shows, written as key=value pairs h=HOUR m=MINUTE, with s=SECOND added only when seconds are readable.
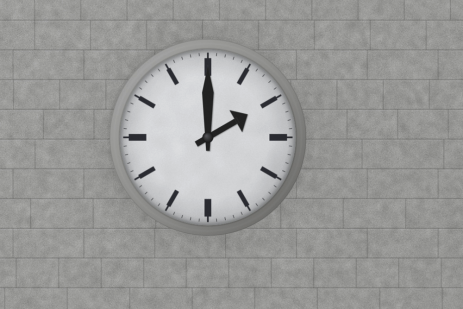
h=2 m=0
